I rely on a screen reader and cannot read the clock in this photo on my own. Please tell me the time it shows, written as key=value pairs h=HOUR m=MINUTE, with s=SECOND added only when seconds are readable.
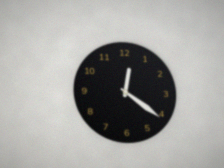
h=12 m=21
